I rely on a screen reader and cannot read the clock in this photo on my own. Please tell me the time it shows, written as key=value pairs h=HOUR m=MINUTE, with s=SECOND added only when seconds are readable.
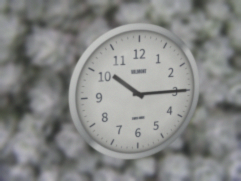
h=10 m=15
